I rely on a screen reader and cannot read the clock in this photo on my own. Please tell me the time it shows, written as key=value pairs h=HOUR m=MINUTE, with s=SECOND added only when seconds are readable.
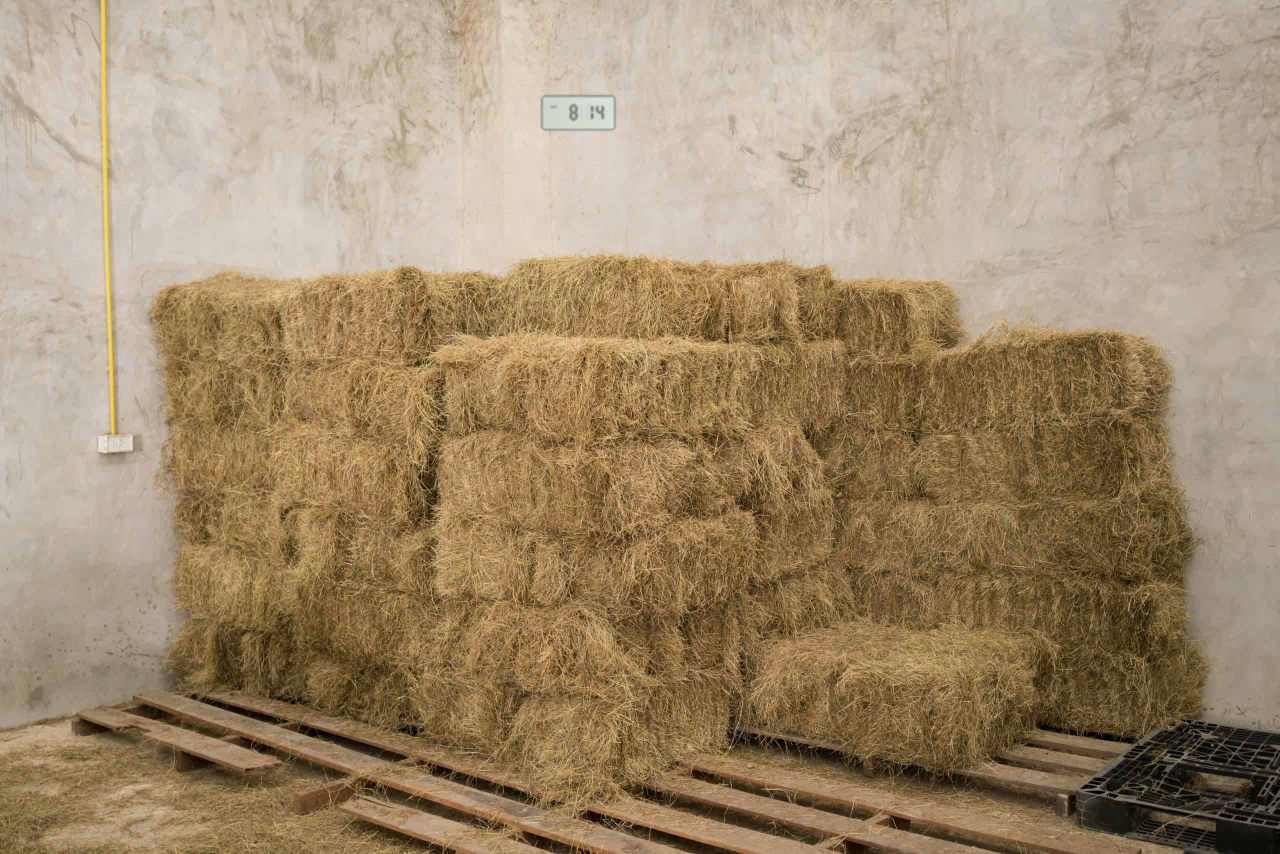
h=8 m=14
